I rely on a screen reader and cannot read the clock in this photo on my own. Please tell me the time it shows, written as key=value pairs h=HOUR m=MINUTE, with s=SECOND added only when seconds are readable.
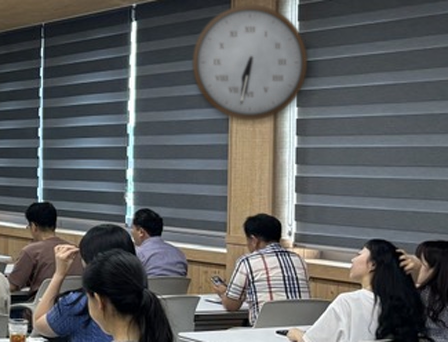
h=6 m=32
